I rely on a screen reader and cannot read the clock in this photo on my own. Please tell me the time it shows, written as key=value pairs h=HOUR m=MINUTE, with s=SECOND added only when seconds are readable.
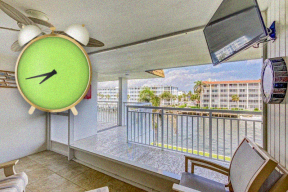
h=7 m=43
